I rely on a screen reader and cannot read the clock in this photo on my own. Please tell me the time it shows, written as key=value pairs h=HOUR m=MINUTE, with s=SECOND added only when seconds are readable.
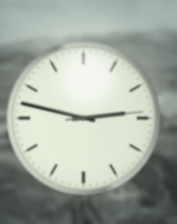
h=2 m=47 s=14
